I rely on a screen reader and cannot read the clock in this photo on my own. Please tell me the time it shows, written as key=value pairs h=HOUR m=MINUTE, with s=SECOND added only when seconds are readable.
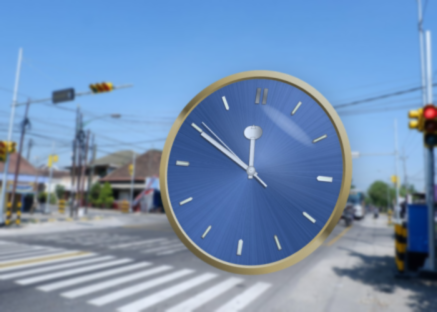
h=11 m=49 s=51
